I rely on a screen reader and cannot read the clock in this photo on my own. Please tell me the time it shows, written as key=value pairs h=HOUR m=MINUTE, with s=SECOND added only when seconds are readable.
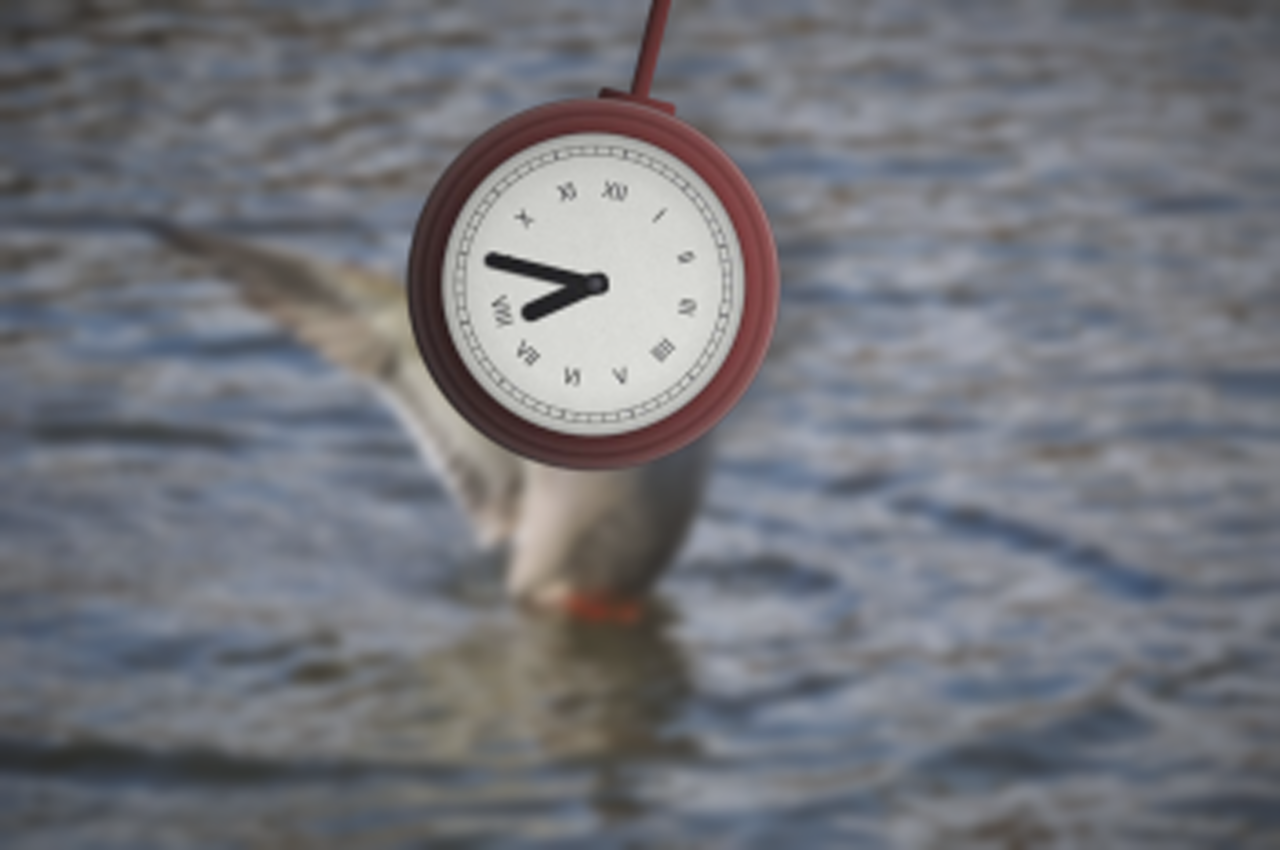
h=7 m=45
